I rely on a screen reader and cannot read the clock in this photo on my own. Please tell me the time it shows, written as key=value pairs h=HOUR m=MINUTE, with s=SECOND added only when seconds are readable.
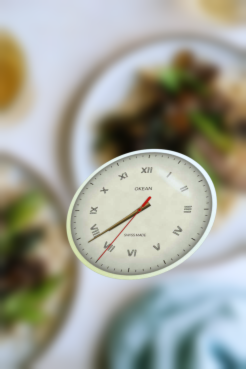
h=7 m=38 s=35
